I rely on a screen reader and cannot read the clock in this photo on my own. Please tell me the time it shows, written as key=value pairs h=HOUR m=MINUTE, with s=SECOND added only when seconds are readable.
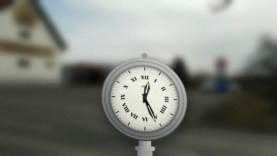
h=12 m=26
